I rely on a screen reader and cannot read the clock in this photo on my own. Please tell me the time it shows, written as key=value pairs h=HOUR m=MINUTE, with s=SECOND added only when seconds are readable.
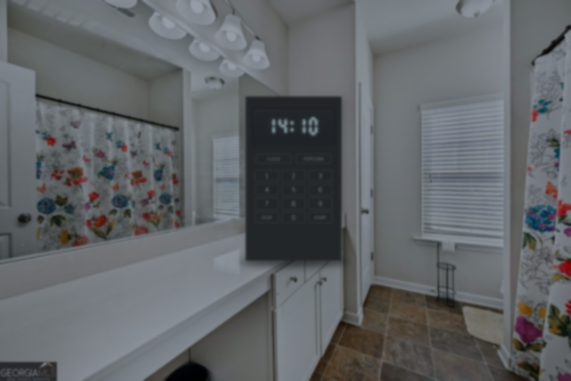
h=14 m=10
